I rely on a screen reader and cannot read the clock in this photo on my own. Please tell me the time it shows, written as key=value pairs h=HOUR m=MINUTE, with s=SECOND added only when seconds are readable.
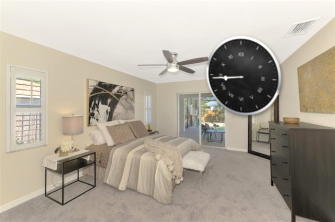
h=8 m=44
